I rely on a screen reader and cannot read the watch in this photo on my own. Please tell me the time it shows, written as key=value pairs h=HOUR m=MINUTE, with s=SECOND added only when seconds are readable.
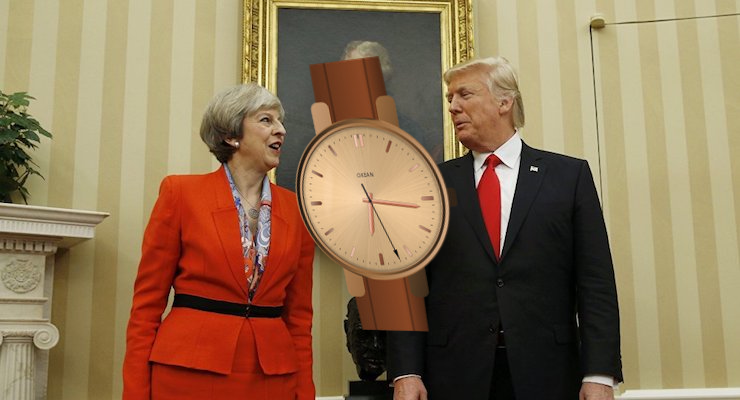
h=6 m=16 s=27
